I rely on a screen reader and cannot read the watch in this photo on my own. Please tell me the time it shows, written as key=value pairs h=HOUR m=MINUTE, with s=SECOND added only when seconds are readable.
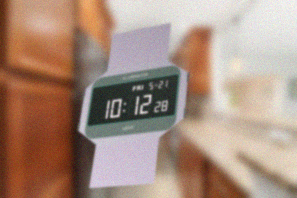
h=10 m=12
